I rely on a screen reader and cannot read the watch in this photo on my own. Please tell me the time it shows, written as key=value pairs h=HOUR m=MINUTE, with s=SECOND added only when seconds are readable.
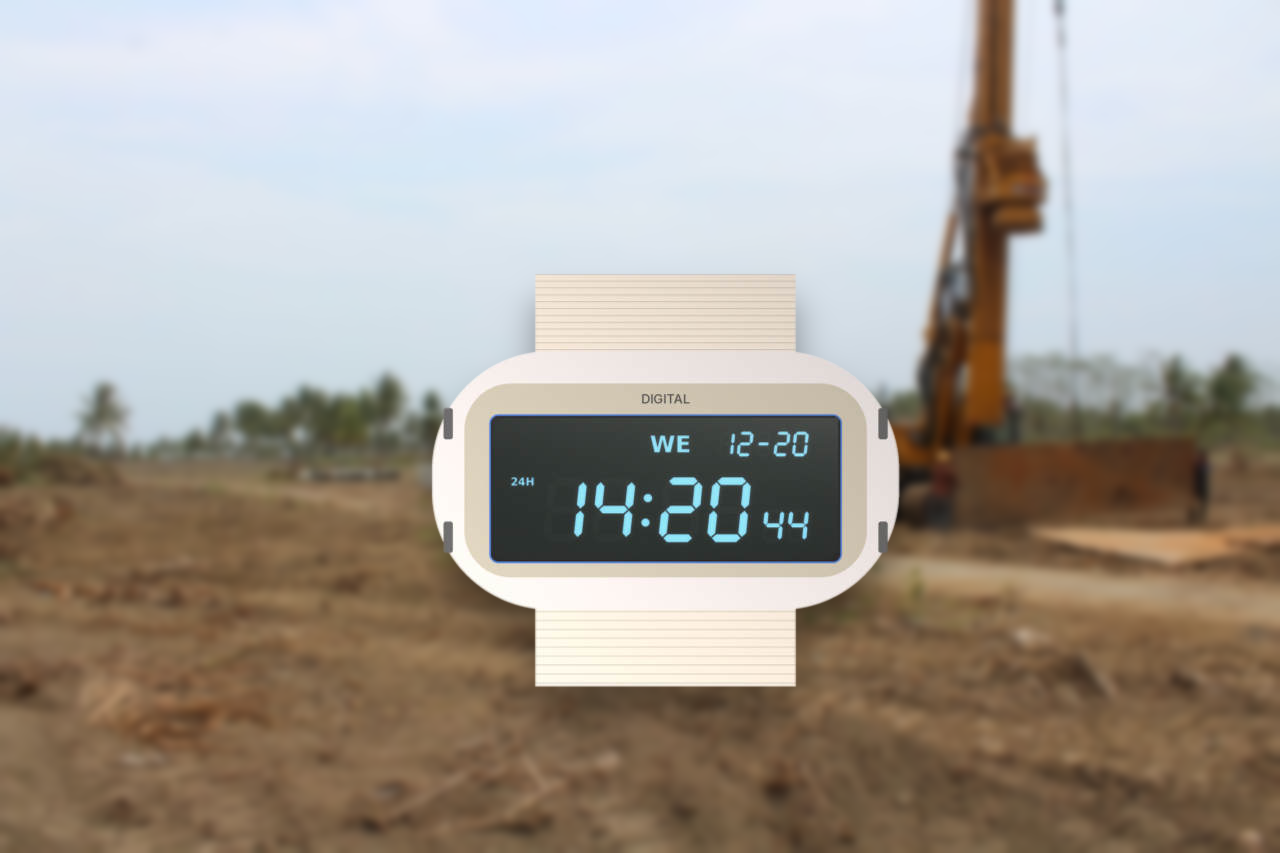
h=14 m=20 s=44
